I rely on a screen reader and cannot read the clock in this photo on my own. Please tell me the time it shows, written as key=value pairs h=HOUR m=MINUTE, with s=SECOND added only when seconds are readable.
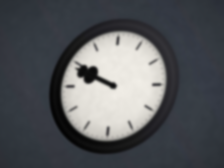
h=9 m=49
